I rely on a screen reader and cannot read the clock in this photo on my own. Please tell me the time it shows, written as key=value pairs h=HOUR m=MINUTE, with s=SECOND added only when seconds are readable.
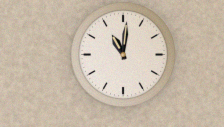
h=11 m=1
